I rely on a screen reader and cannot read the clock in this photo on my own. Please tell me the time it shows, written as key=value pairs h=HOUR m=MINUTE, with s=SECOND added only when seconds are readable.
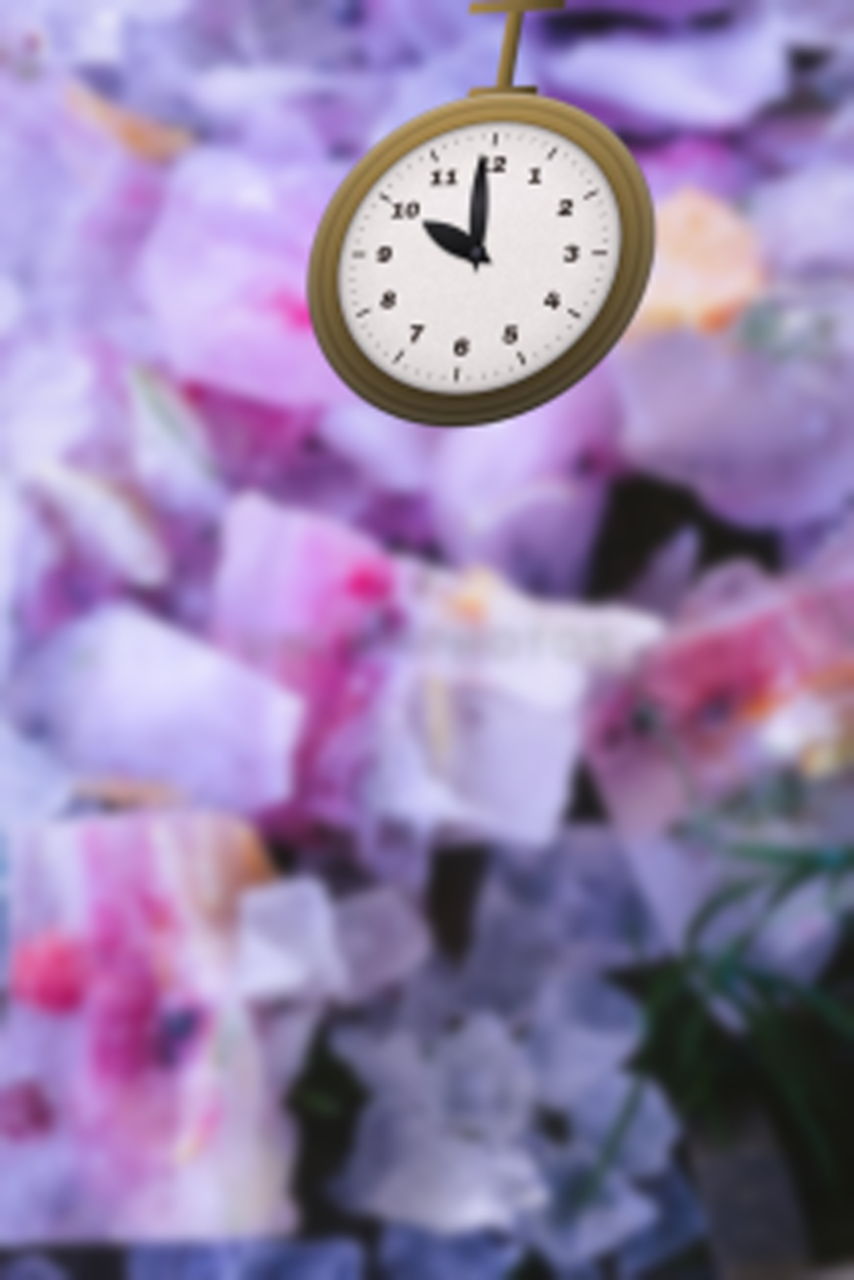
h=9 m=59
